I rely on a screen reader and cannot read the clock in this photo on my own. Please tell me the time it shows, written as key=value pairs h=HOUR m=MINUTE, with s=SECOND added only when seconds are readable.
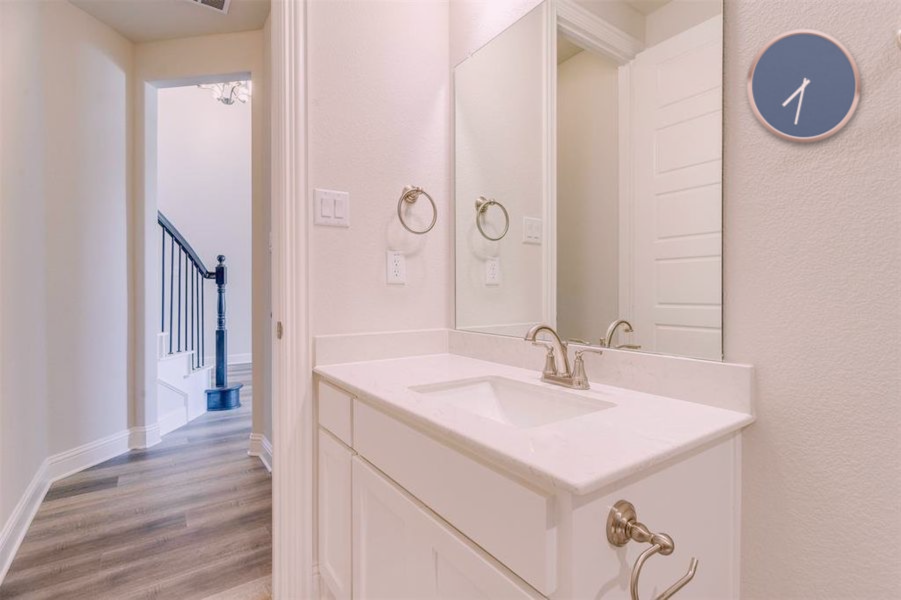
h=7 m=32
